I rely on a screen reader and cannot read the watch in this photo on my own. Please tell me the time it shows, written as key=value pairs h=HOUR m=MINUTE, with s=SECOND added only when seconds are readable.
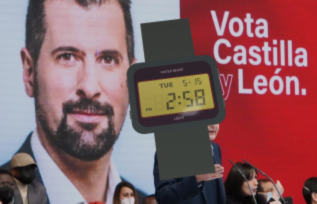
h=2 m=58
